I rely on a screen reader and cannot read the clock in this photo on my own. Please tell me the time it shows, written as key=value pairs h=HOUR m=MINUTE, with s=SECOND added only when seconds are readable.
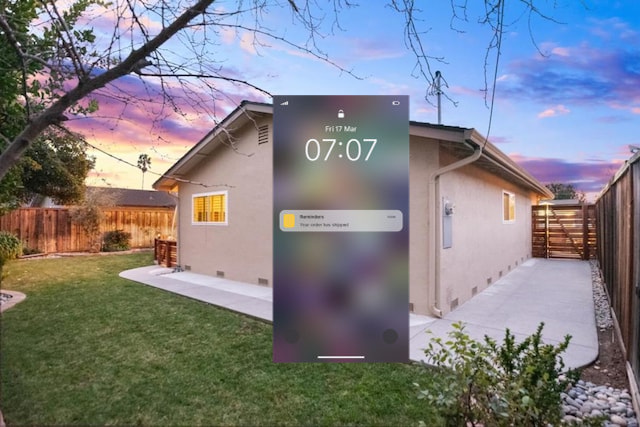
h=7 m=7
